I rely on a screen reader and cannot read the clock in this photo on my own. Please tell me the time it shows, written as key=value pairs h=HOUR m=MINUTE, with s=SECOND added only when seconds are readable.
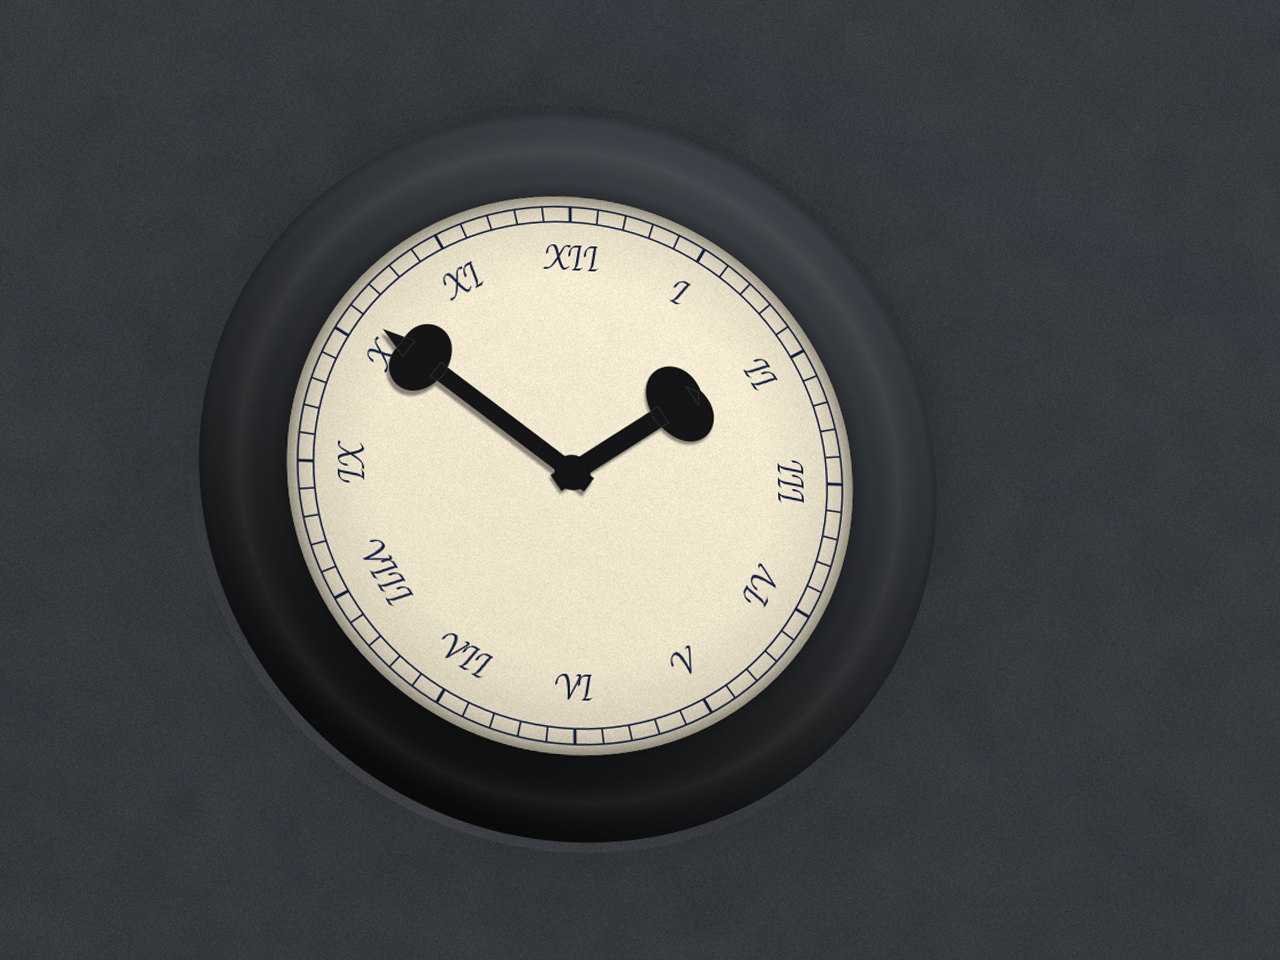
h=1 m=51
